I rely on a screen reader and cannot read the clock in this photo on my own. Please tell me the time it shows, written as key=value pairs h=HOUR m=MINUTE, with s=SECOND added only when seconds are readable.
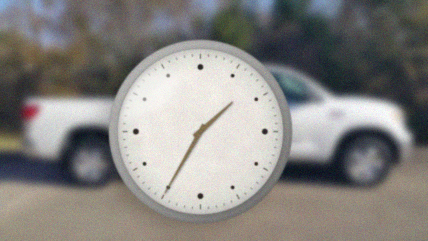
h=1 m=35
